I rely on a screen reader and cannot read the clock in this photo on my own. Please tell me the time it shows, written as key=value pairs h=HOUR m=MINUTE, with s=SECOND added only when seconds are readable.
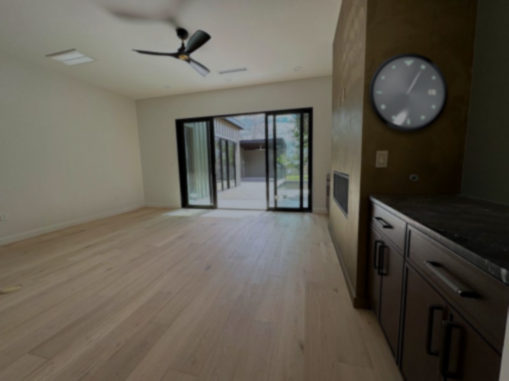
h=1 m=5
